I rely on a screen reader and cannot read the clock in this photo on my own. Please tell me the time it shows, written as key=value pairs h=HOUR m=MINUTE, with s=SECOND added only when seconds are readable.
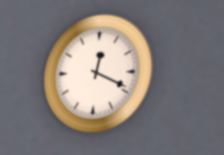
h=12 m=19
